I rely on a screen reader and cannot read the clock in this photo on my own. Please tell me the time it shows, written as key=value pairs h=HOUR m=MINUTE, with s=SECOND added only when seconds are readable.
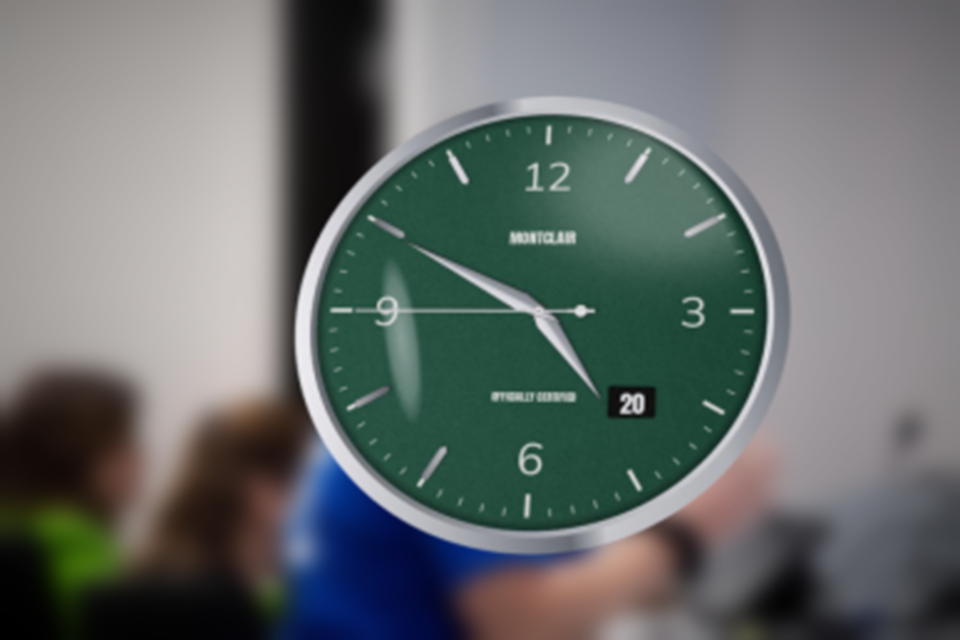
h=4 m=49 s=45
